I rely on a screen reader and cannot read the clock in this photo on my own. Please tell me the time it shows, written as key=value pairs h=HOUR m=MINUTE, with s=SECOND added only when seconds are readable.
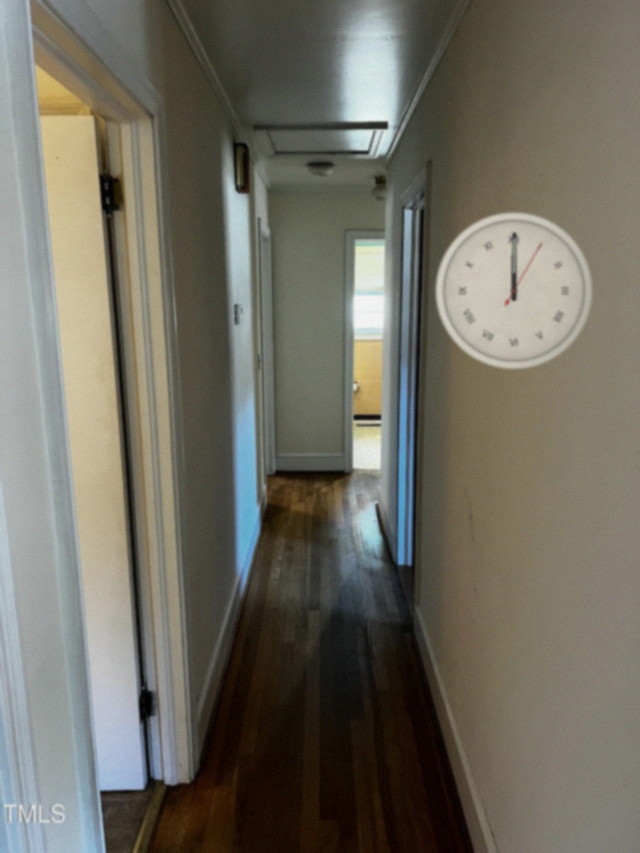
h=12 m=0 s=5
